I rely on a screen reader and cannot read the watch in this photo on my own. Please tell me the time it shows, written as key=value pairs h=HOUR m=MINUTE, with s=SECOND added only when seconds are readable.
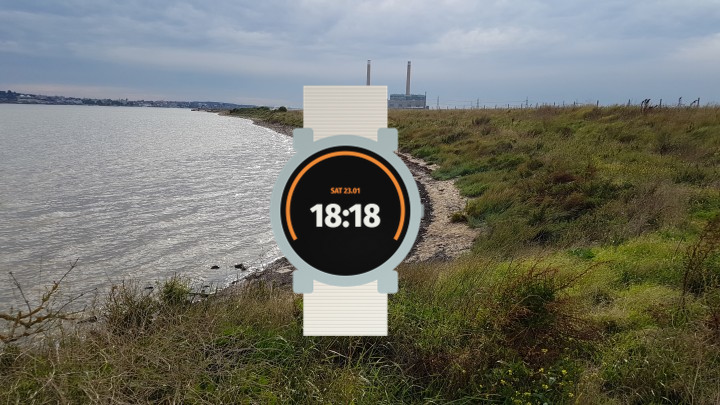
h=18 m=18
